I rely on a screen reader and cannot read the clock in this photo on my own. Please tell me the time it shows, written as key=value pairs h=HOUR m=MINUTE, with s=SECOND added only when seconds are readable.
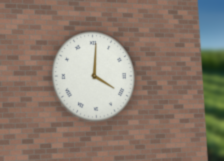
h=4 m=1
